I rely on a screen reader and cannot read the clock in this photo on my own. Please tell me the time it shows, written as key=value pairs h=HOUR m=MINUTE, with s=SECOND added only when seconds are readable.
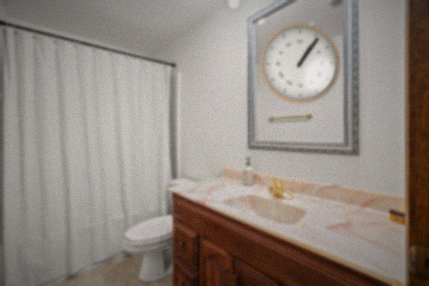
h=1 m=6
